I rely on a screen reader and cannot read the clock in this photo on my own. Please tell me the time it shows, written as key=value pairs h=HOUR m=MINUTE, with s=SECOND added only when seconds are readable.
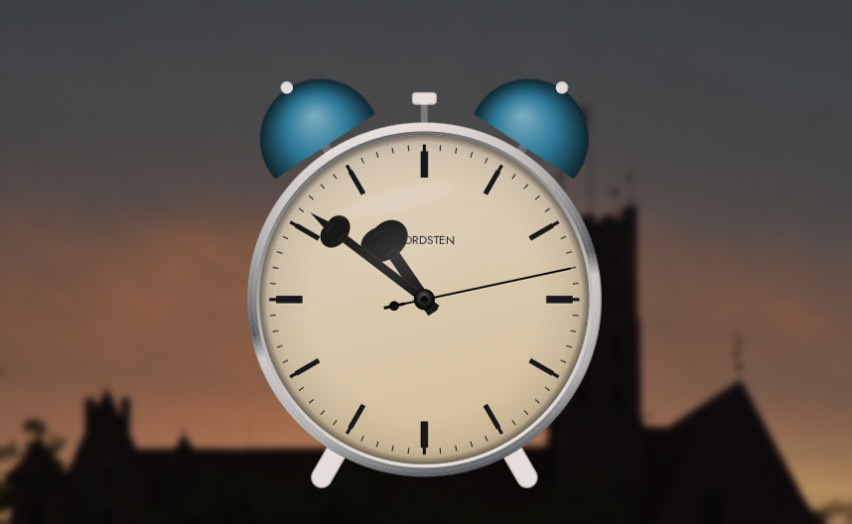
h=10 m=51 s=13
